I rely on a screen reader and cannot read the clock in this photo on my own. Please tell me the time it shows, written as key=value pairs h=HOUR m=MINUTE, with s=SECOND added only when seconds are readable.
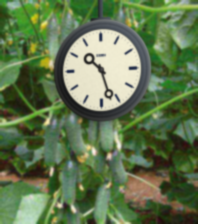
h=10 m=27
